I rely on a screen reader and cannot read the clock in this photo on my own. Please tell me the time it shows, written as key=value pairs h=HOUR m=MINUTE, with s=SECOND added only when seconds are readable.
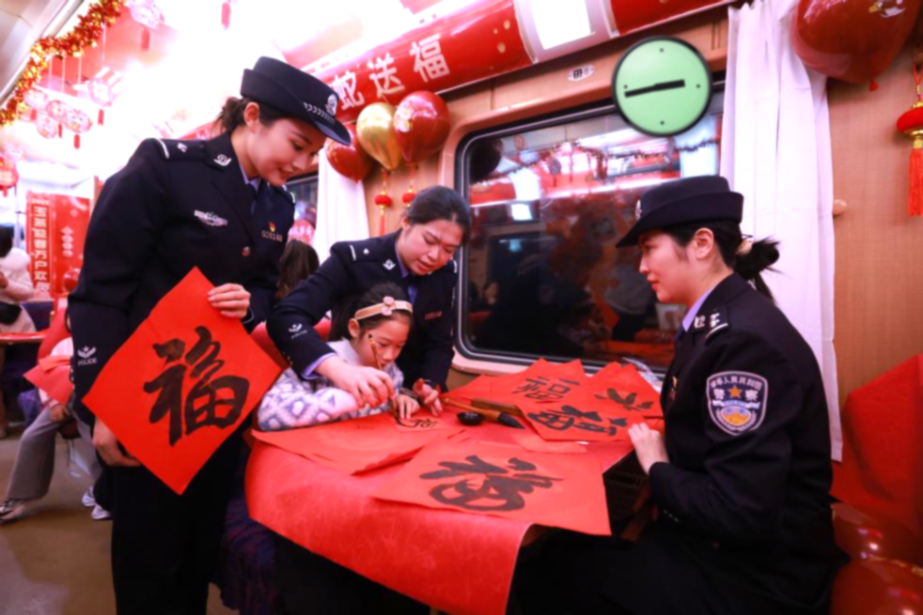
h=2 m=43
